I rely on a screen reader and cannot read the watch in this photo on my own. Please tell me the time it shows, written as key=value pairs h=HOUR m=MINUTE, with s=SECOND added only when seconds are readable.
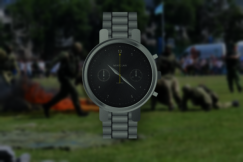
h=10 m=22
